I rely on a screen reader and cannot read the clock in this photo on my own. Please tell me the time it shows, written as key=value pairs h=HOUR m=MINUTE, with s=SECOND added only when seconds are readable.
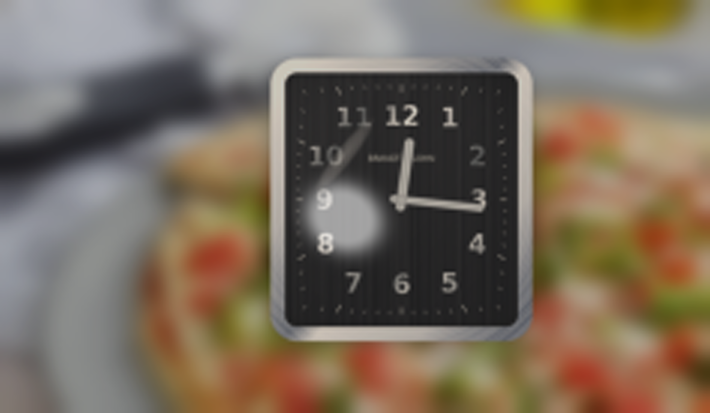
h=12 m=16
